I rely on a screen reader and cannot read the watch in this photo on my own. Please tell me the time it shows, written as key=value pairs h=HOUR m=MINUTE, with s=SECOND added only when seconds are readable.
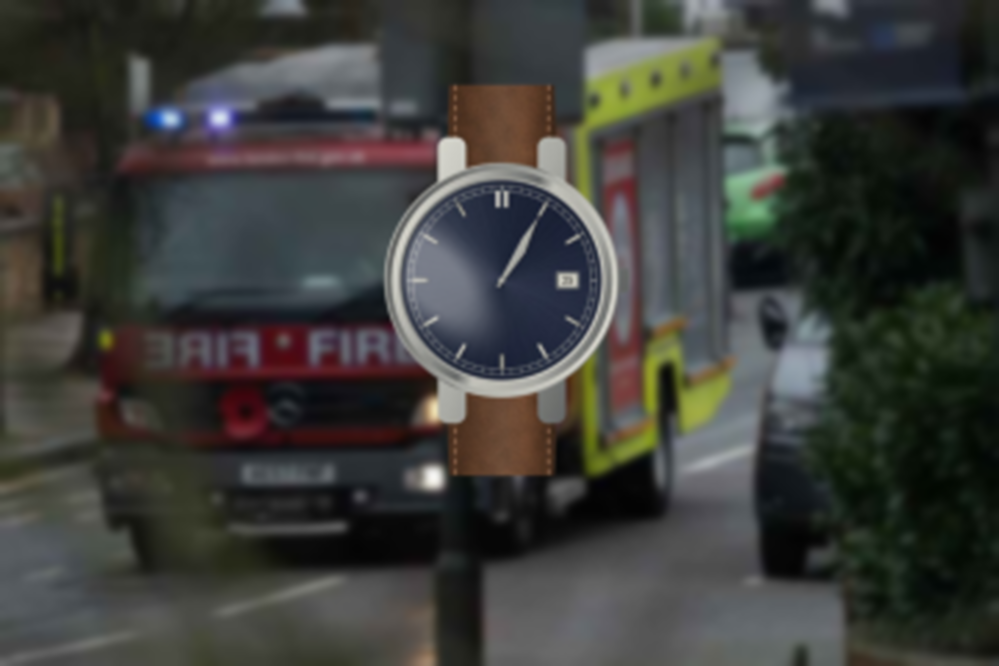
h=1 m=5
